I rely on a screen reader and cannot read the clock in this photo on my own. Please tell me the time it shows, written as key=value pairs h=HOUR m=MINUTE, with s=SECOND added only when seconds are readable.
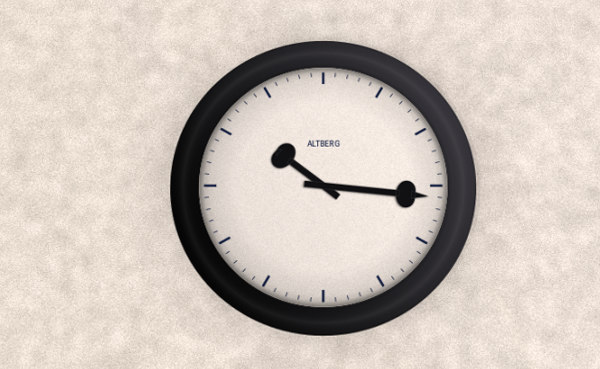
h=10 m=16
